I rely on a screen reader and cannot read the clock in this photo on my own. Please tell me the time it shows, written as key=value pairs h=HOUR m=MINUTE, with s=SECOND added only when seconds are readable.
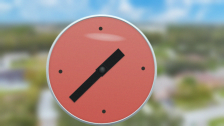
h=1 m=38
